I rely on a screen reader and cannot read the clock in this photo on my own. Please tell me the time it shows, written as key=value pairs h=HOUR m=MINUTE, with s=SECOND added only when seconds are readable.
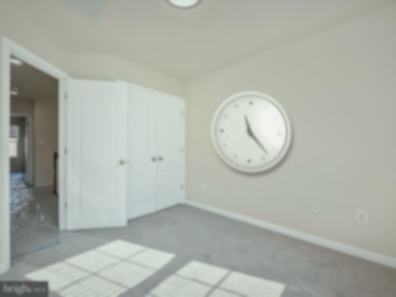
h=11 m=23
